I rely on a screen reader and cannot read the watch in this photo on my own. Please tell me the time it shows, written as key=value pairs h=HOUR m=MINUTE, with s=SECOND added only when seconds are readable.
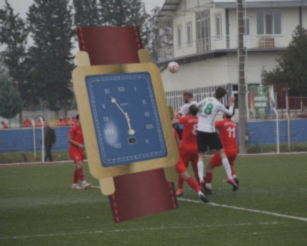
h=5 m=55
